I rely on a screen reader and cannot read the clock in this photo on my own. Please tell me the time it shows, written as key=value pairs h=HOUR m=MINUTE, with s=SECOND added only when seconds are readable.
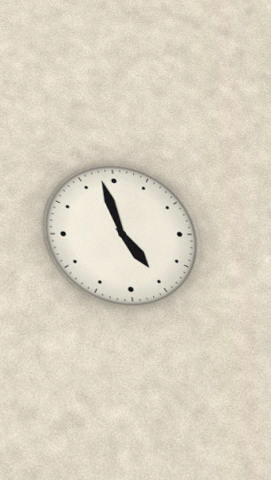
h=4 m=58
